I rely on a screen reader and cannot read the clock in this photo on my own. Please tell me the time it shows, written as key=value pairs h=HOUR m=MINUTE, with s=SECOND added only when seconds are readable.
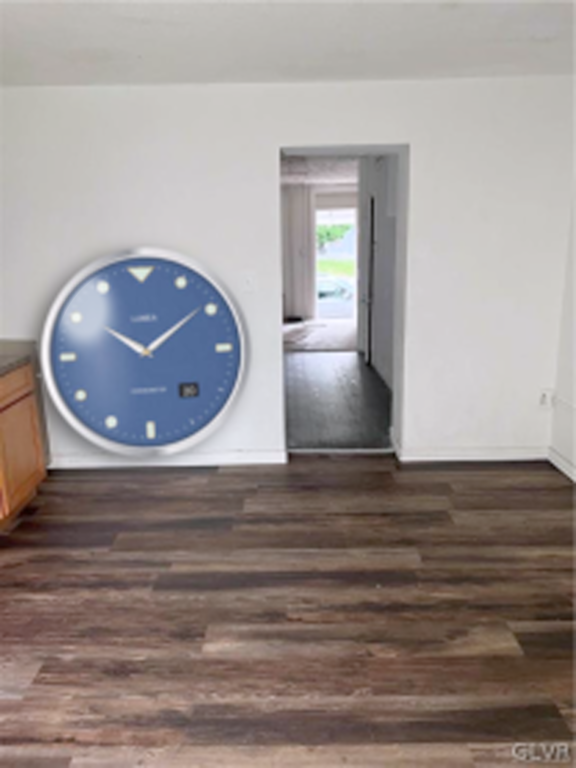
h=10 m=9
